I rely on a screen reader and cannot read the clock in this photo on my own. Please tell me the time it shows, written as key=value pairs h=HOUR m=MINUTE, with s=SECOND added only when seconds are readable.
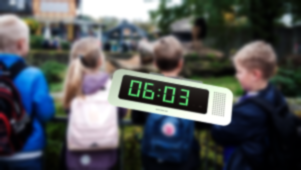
h=6 m=3
